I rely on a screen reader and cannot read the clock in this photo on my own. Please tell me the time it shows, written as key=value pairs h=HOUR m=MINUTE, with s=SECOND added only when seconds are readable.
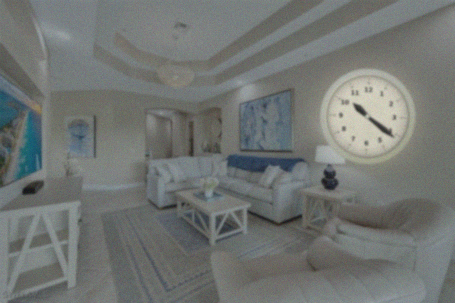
h=10 m=21
